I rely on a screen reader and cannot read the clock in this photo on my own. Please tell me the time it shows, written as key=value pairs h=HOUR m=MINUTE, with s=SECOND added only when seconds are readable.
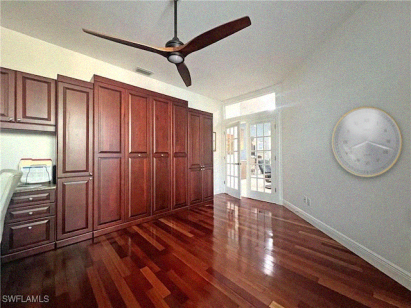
h=8 m=18
